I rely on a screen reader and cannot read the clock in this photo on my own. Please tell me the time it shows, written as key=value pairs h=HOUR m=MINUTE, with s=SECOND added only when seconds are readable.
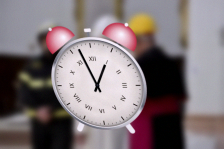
h=12 m=57
